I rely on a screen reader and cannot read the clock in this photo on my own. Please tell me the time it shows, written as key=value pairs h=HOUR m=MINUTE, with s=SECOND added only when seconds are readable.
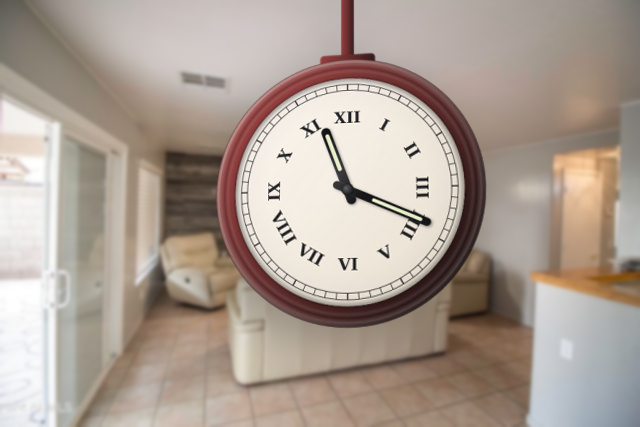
h=11 m=19
